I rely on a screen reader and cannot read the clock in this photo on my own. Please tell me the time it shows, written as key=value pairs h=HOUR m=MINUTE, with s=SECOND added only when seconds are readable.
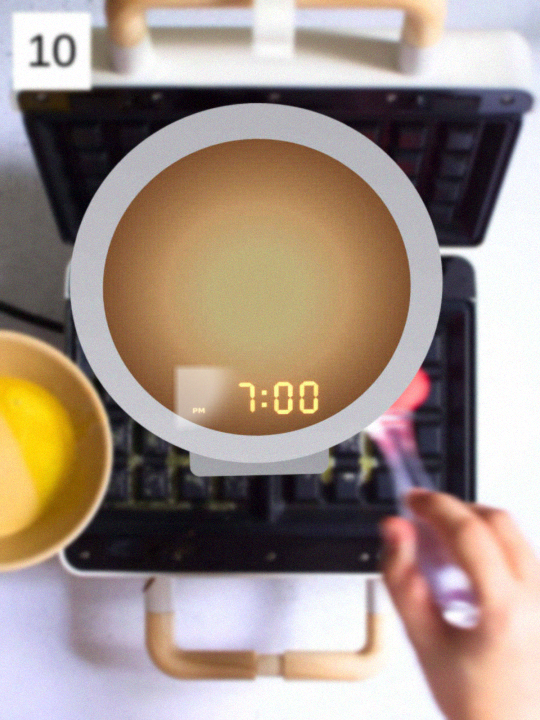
h=7 m=0
